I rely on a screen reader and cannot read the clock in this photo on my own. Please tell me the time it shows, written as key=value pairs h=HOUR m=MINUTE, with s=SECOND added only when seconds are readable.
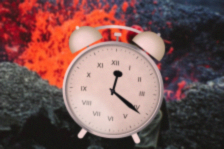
h=12 m=21
